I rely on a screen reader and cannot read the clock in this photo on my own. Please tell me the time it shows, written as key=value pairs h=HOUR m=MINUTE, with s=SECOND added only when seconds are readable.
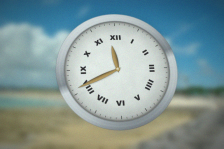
h=11 m=41
